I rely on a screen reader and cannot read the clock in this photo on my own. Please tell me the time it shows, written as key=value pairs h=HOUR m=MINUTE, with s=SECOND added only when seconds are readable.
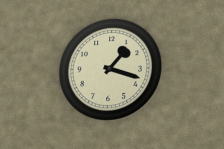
h=1 m=18
